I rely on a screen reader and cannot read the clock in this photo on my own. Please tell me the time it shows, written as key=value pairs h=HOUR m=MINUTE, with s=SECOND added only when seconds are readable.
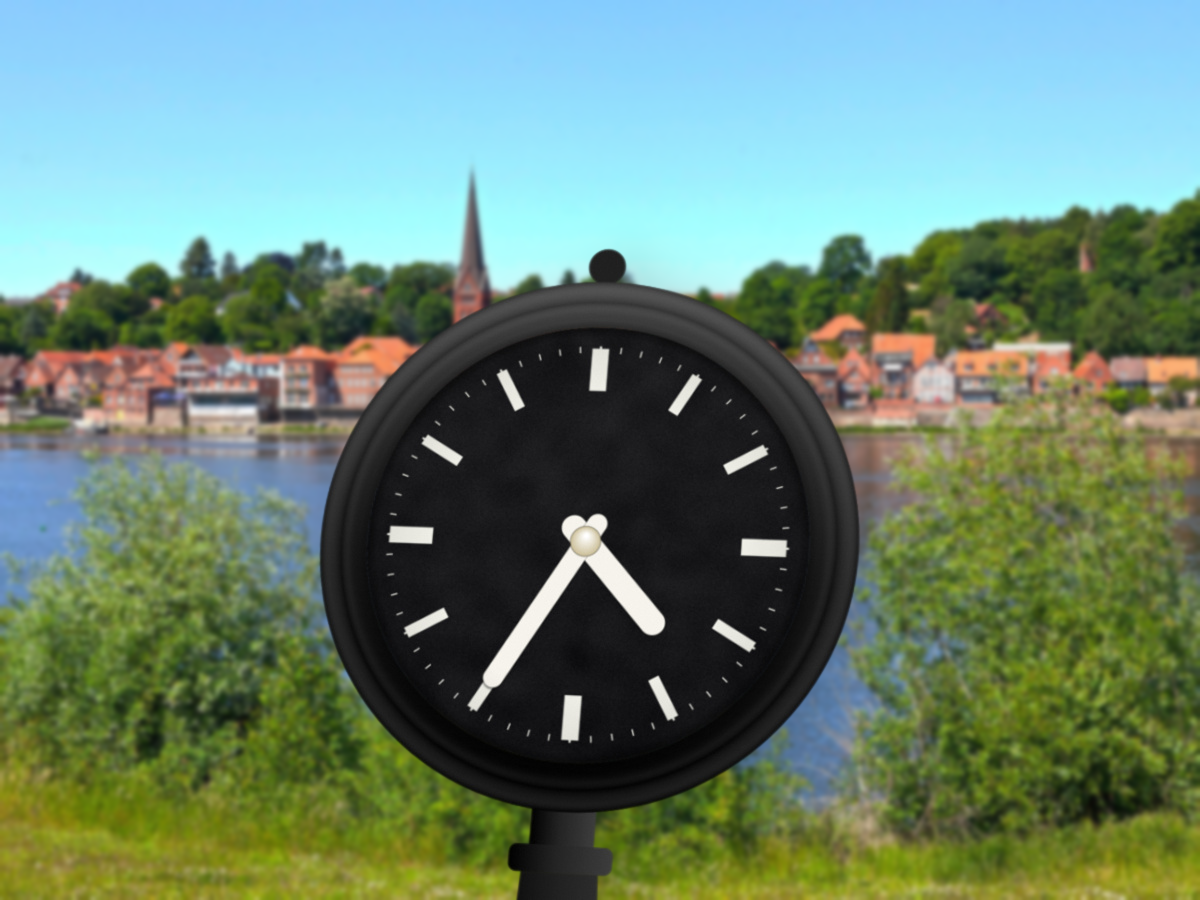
h=4 m=35
